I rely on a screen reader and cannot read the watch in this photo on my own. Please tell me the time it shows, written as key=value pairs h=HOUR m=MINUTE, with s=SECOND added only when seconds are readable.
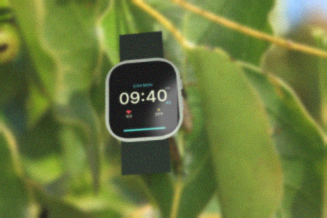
h=9 m=40
